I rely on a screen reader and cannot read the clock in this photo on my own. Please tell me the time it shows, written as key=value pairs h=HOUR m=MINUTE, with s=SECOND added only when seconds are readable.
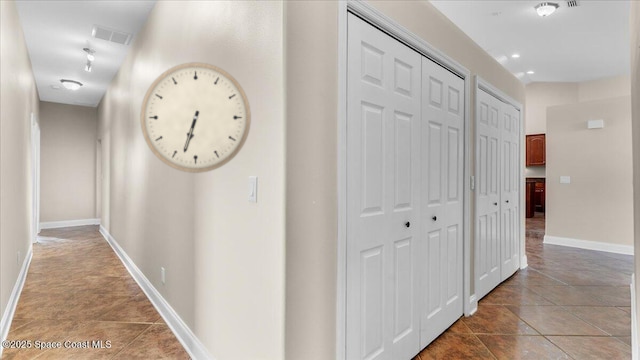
h=6 m=33
